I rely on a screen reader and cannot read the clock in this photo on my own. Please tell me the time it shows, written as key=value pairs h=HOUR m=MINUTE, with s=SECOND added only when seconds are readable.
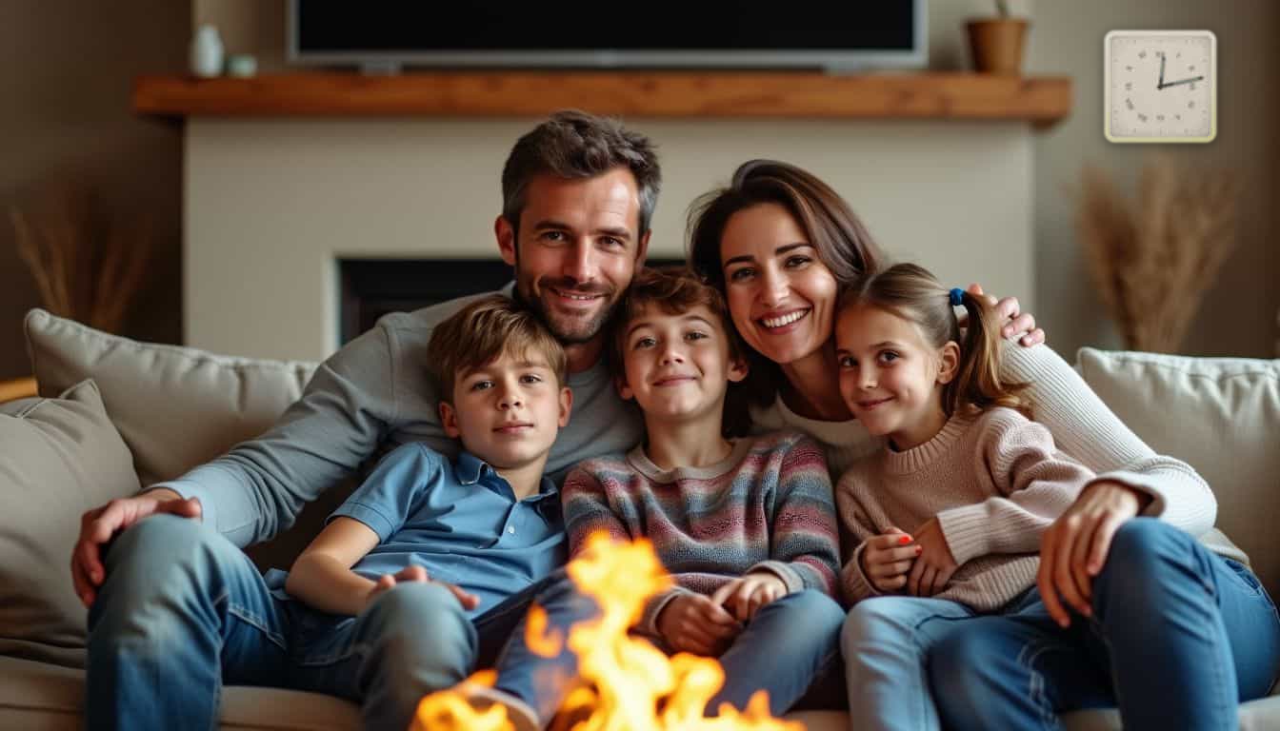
h=12 m=13
